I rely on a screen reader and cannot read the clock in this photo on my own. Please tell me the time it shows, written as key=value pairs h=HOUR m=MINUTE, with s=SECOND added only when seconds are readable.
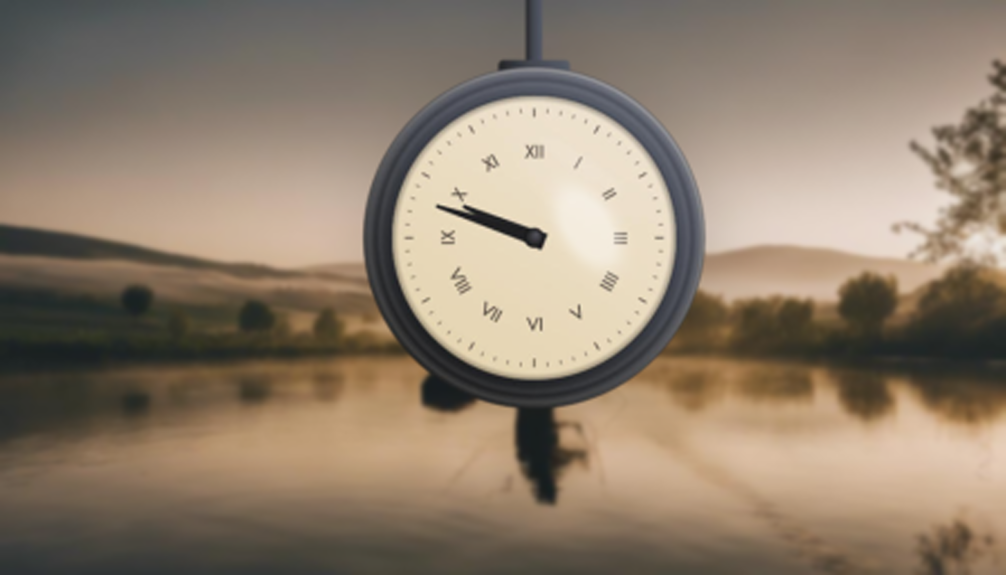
h=9 m=48
